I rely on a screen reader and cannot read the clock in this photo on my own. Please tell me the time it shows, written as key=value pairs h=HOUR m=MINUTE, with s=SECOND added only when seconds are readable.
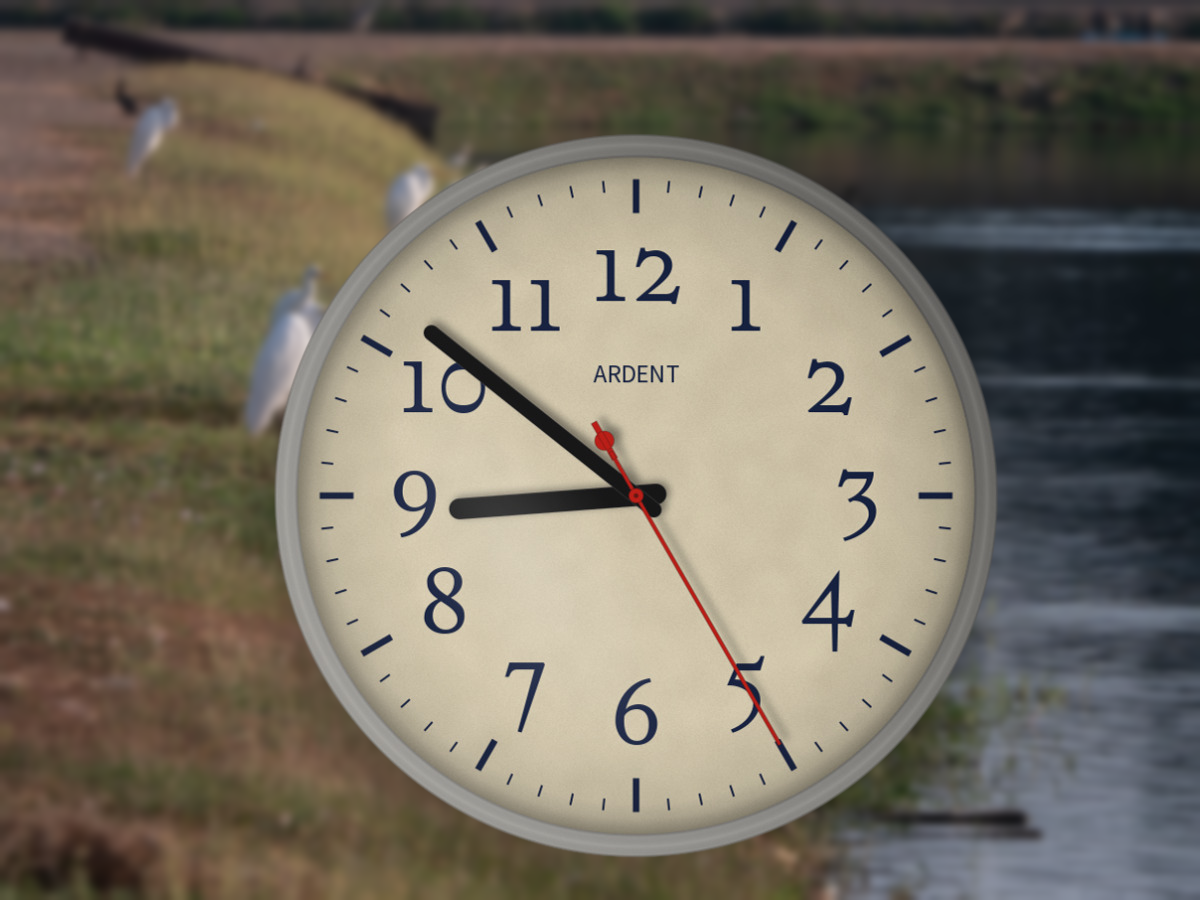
h=8 m=51 s=25
